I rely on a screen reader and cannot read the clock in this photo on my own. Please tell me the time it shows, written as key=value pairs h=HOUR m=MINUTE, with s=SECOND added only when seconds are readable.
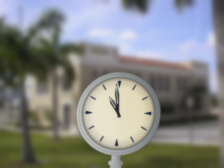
h=10 m=59
